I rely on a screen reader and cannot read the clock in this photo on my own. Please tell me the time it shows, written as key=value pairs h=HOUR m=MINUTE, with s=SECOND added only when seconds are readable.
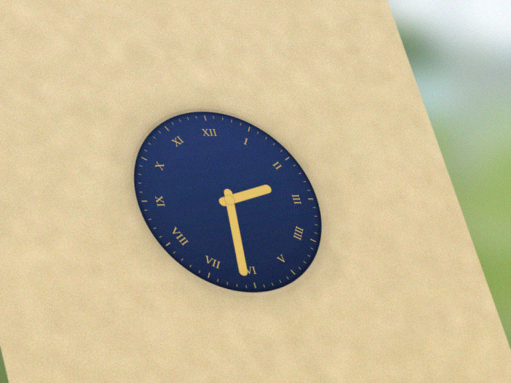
h=2 m=31
